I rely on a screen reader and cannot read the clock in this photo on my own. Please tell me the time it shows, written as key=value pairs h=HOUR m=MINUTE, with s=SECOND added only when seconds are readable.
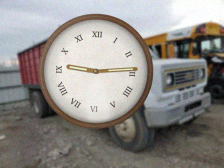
h=9 m=14
